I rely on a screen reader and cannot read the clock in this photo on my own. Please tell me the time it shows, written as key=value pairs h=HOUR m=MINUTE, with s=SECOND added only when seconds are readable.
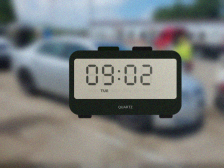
h=9 m=2
